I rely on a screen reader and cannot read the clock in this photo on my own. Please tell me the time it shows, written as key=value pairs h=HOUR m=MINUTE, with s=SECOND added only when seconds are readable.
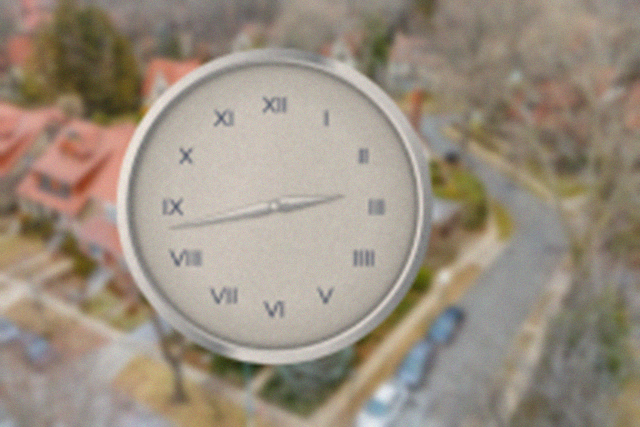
h=2 m=43
